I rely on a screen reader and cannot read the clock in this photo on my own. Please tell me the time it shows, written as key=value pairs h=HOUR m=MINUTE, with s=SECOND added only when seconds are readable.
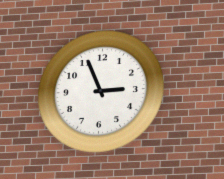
h=2 m=56
